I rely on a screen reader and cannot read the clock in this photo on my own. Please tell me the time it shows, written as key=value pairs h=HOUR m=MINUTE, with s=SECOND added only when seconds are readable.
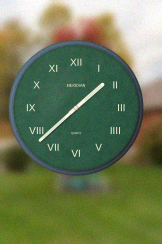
h=1 m=38
